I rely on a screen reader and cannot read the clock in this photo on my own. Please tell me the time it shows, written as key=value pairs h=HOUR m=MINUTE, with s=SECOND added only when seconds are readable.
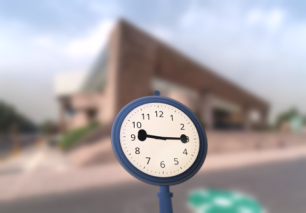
h=9 m=15
